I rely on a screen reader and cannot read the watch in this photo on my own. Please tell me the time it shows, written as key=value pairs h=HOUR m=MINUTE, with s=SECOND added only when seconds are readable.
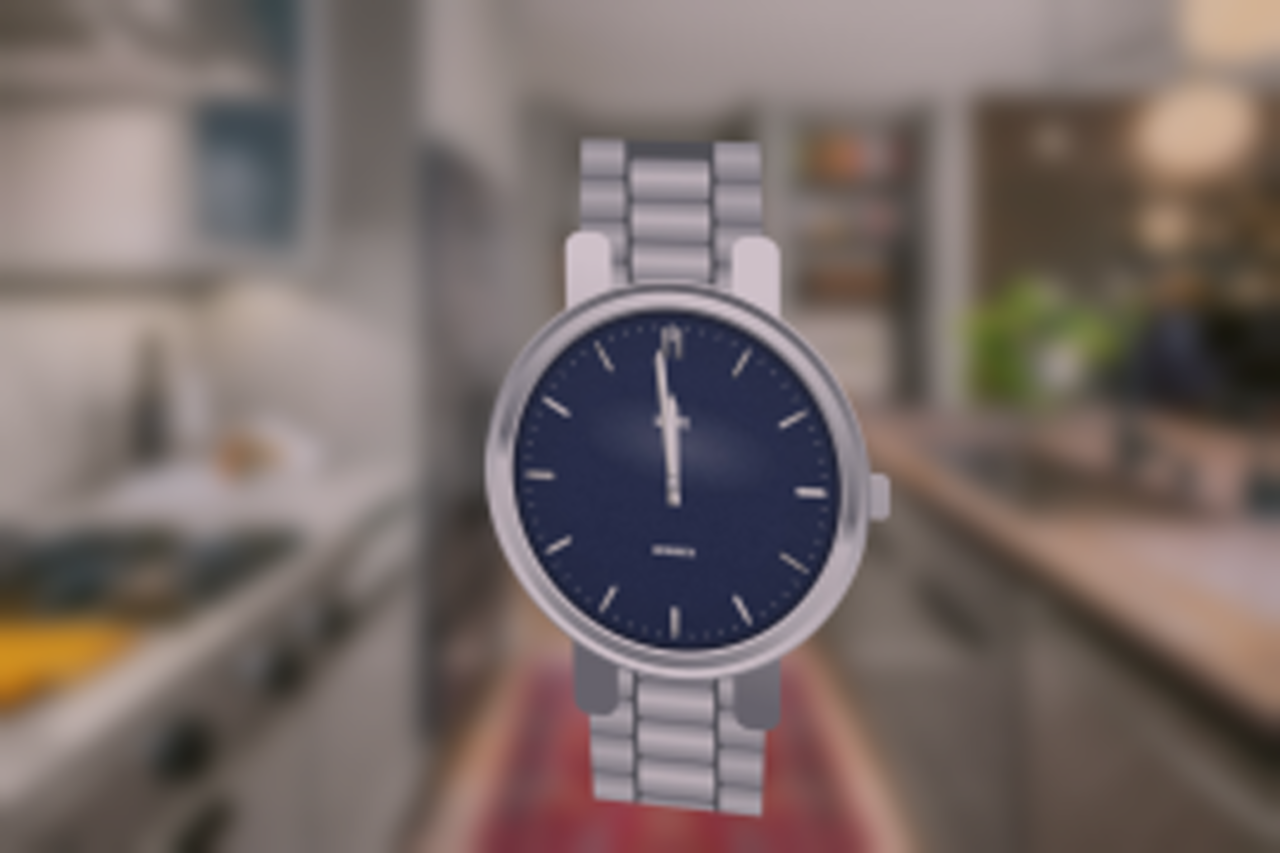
h=11 m=59
